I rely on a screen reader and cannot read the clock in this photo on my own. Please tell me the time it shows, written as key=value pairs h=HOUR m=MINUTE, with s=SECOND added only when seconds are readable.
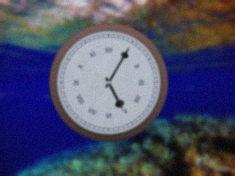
h=5 m=5
